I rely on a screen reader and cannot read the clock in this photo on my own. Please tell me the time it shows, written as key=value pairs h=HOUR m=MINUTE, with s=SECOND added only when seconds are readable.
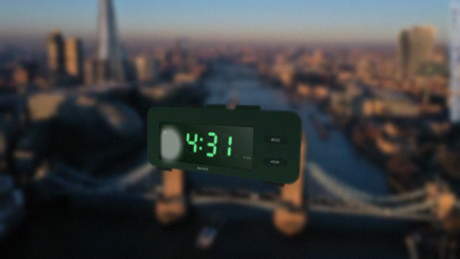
h=4 m=31
